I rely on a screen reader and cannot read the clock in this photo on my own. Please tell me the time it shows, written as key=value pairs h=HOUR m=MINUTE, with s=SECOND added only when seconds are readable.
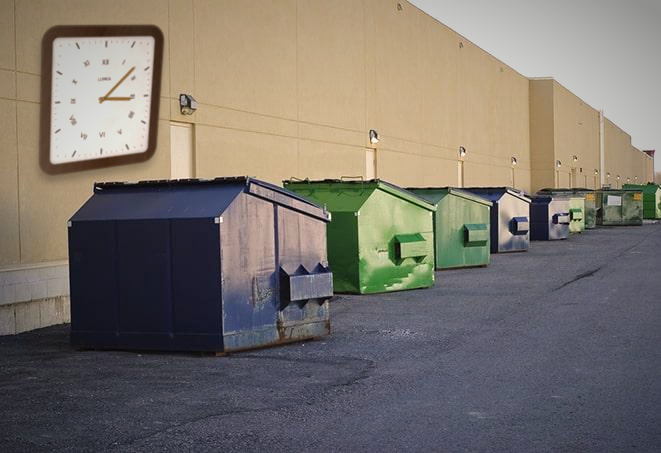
h=3 m=8
